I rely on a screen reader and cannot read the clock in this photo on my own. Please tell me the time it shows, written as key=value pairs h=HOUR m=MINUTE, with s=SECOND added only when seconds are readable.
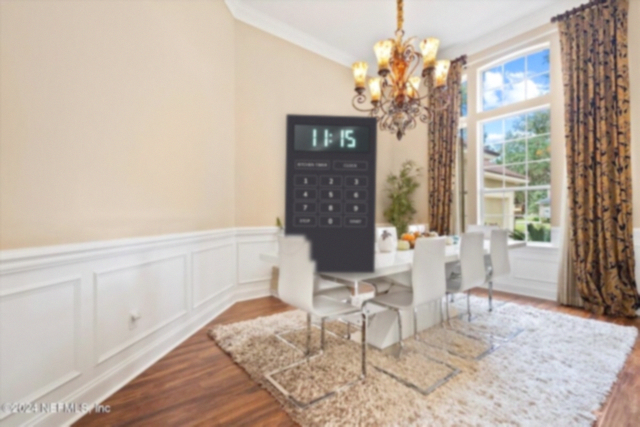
h=11 m=15
